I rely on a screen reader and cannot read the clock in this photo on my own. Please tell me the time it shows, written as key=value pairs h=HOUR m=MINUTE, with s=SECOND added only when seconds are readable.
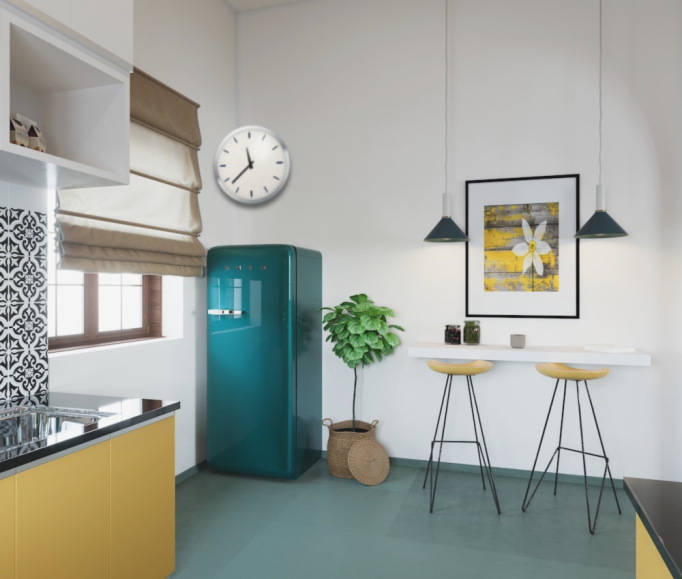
h=11 m=38
